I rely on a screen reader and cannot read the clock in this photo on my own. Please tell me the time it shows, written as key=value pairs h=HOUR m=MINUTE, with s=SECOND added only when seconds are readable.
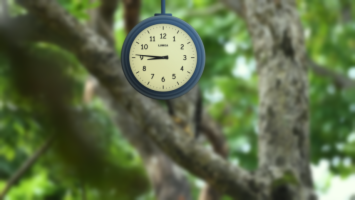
h=8 m=46
